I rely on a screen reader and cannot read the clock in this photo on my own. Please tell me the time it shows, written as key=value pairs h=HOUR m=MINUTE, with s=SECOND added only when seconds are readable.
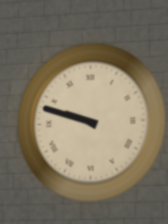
h=9 m=48
